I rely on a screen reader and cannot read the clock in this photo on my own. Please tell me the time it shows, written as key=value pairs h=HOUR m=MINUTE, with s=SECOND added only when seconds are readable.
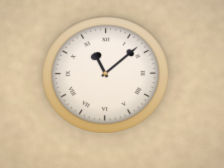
h=11 m=8
